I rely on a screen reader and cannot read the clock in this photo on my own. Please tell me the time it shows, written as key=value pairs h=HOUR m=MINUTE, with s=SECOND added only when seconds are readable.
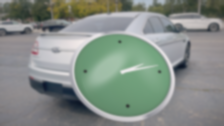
h=2 m=13
